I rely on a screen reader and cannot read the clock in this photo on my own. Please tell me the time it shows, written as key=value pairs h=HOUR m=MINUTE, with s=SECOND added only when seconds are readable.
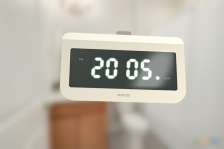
h=20 m=5
